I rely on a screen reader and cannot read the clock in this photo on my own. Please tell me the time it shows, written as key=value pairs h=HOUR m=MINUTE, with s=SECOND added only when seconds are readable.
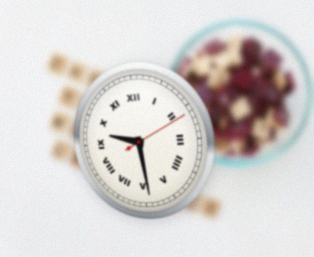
h=9 m=29 s=11
